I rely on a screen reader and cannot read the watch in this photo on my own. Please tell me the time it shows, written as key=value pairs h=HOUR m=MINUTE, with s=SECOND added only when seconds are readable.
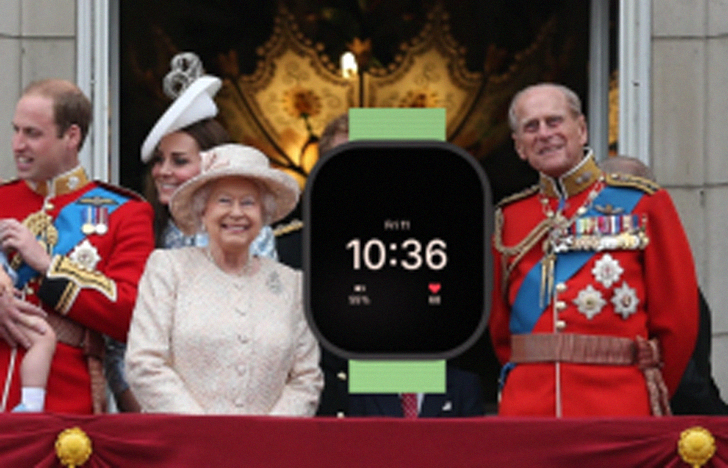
h=10 m=36
